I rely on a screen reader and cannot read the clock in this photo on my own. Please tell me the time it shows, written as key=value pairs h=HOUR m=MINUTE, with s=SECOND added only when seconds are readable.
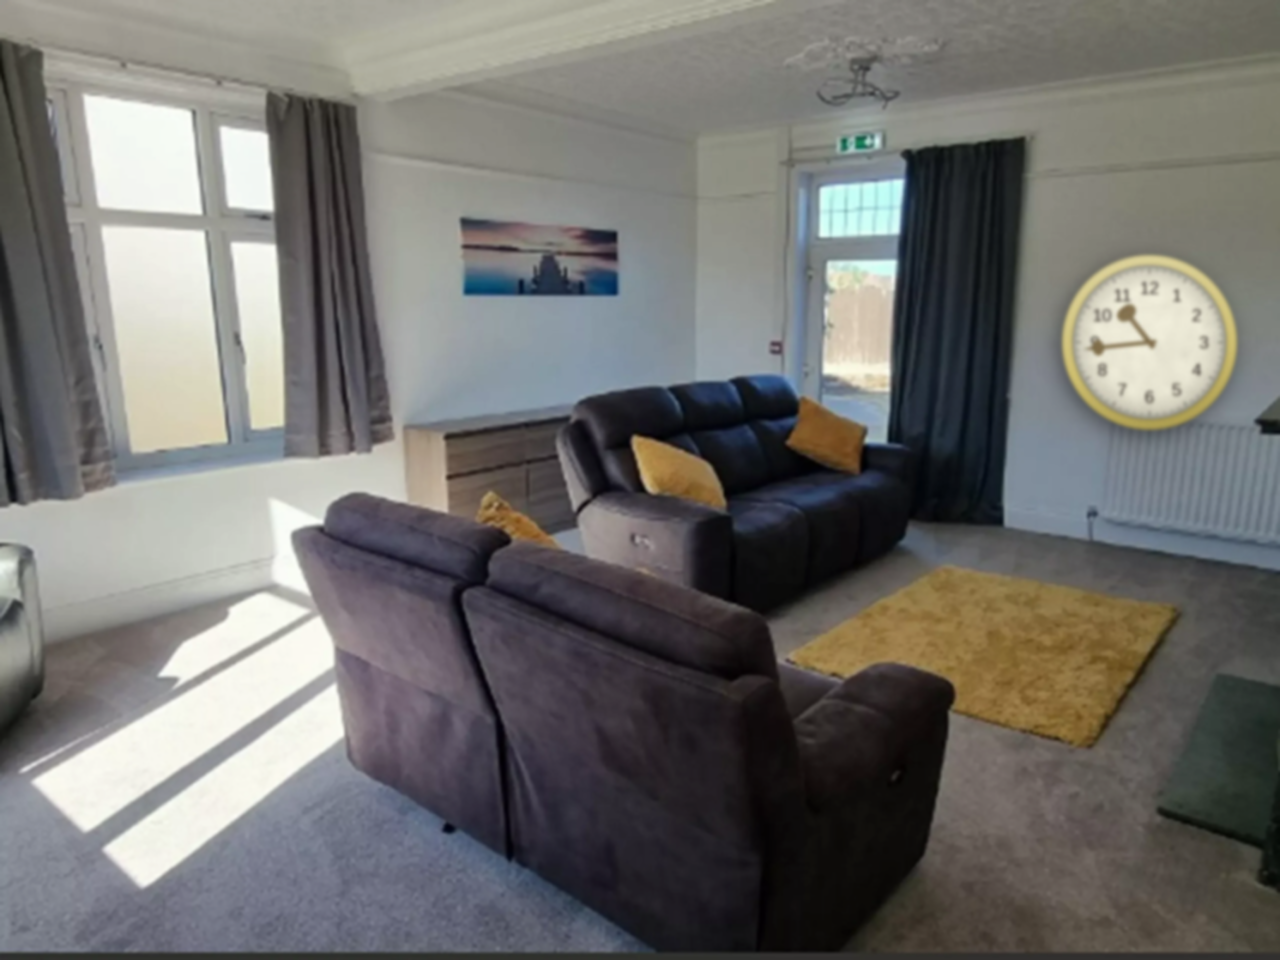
h=10 m=44
